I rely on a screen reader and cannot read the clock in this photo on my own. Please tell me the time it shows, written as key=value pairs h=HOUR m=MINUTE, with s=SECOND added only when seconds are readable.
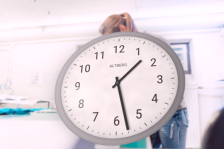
h=1 m=28
